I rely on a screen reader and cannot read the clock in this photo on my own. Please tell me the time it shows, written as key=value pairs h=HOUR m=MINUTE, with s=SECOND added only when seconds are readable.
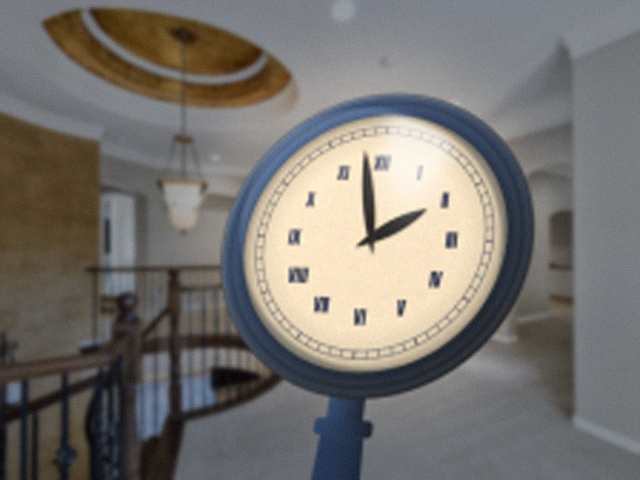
h=1 m=58
